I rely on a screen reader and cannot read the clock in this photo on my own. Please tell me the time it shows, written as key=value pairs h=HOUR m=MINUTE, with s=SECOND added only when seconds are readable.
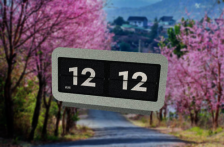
h=12 m=12
